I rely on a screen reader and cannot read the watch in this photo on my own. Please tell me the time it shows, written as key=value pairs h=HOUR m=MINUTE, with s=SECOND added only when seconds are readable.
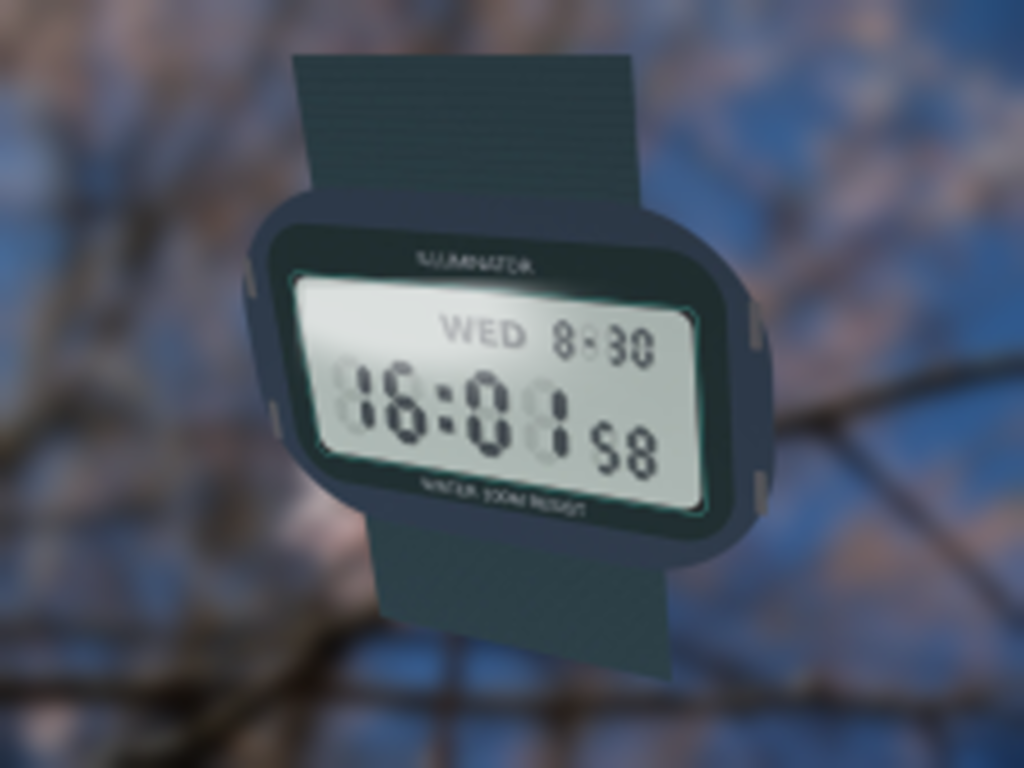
h=16 m=1 s=58
